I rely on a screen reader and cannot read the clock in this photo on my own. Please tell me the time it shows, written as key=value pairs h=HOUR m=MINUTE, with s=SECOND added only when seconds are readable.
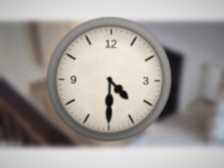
h=4 m=30
